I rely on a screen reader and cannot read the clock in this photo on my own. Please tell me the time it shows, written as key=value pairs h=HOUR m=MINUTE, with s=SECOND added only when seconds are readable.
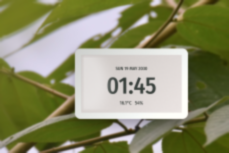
h=1 m=45
